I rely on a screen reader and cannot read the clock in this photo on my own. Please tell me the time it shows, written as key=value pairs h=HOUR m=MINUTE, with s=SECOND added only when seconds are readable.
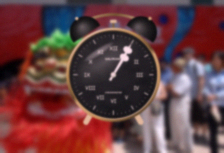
h=1 m=5
